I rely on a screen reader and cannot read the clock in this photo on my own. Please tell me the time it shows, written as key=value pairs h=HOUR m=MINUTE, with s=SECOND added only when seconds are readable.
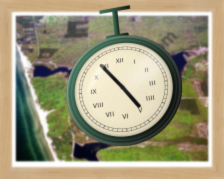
h=4 m=54
